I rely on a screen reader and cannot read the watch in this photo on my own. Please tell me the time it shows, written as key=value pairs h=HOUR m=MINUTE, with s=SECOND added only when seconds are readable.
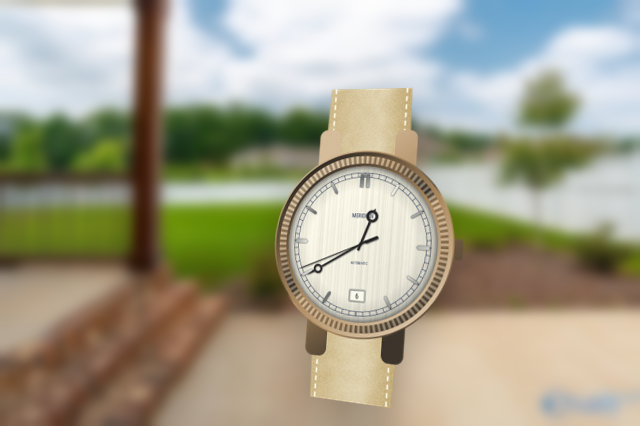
h=12 m=39 s=41
